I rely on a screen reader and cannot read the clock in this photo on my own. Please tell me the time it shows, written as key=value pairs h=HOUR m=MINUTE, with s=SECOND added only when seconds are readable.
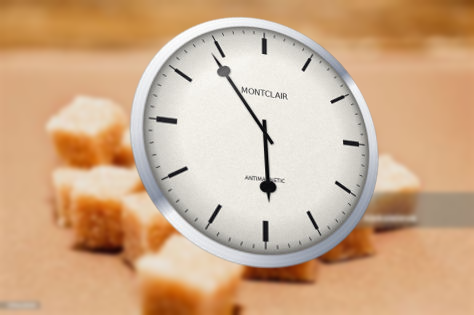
h=5 m=54
